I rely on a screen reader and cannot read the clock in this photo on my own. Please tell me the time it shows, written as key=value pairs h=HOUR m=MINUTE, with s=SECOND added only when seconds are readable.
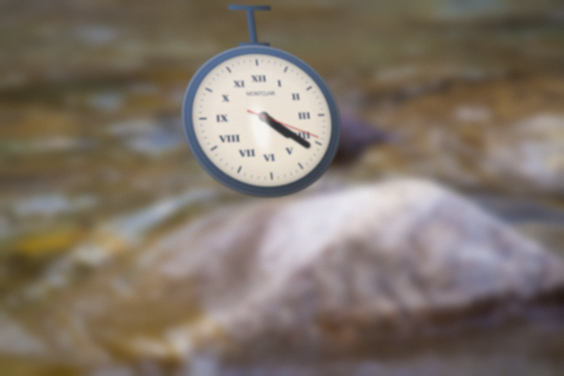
h=4 m=21 s=19
